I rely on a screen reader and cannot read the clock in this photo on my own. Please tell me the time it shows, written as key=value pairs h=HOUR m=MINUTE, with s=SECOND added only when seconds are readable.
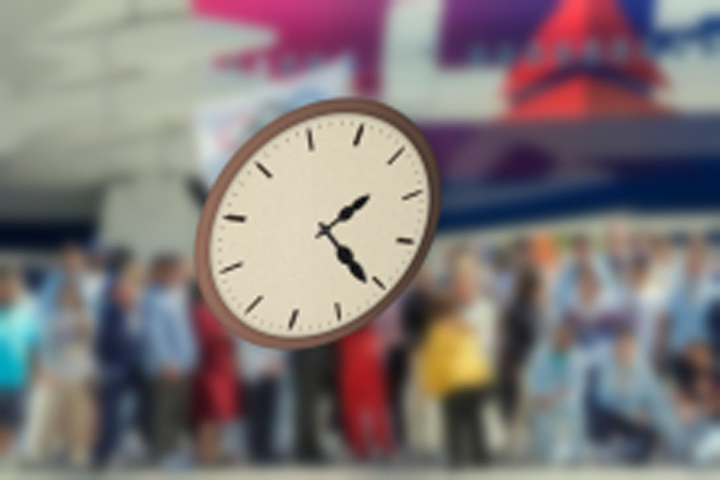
h=1 m=21
